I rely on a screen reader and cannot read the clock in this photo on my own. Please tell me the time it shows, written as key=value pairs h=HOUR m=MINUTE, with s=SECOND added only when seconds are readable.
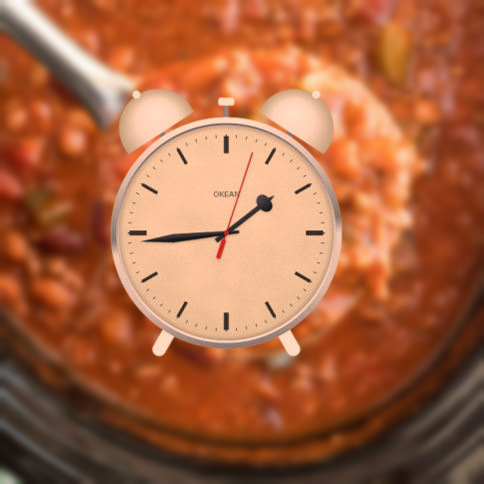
h=1 m=44 s=3
